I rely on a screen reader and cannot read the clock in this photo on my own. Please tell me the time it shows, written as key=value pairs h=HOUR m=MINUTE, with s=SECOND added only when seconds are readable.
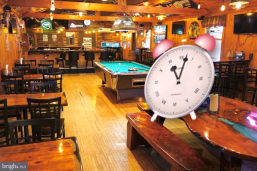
h=11 m=2
